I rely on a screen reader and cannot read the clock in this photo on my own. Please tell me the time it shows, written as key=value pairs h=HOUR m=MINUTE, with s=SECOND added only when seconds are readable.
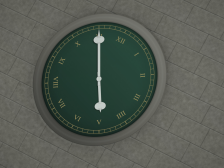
h=4 m=55
